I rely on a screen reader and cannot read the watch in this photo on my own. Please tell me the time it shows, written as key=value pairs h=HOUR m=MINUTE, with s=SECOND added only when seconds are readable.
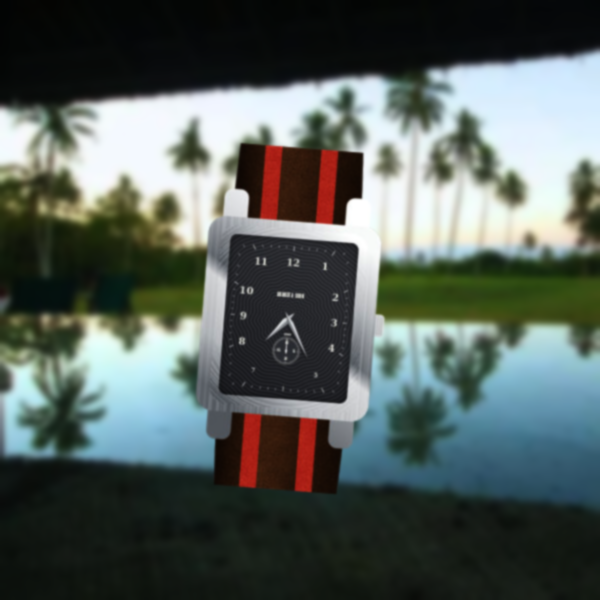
h=7 m=25
